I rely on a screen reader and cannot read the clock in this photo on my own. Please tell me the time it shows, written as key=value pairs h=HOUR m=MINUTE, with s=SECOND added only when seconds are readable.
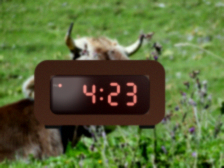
h=4 m=23
